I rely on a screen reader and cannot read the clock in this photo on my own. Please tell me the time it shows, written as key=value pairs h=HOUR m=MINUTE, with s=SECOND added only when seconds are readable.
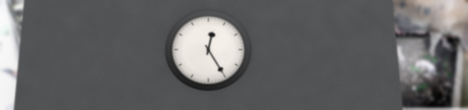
h=12 m=25
